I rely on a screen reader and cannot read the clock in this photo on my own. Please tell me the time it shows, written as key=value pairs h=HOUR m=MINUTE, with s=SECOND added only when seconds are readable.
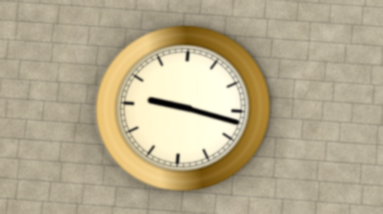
h=9 m=17
